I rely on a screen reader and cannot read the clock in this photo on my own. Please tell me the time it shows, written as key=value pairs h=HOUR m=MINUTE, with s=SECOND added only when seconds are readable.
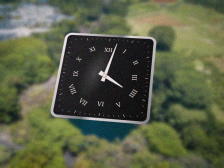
h=4 m=2
